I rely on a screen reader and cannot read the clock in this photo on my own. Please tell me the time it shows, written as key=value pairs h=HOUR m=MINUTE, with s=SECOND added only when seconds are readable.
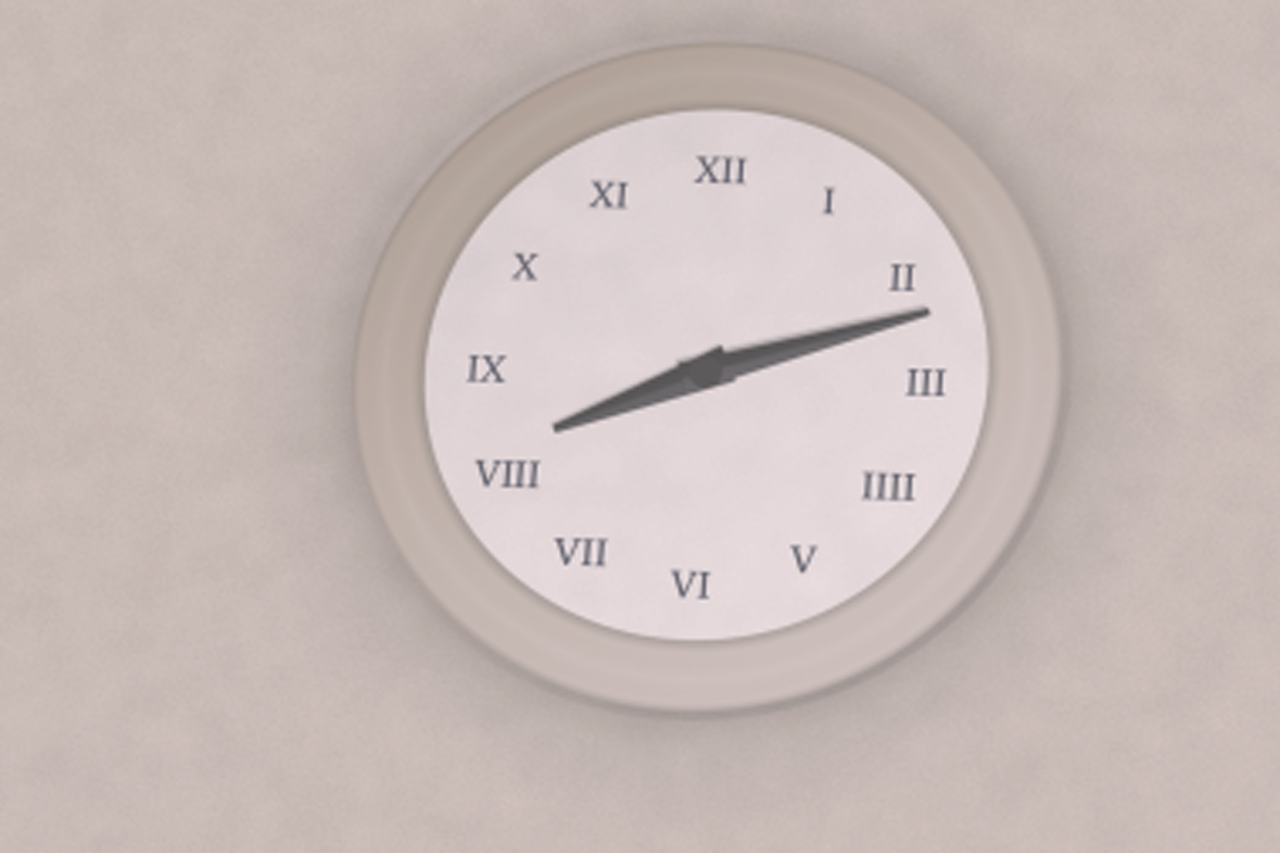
h=8 m=12
